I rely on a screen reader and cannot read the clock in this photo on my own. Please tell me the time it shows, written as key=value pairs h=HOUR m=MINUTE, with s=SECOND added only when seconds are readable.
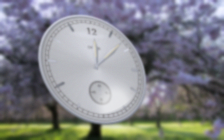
h=12 m=8
